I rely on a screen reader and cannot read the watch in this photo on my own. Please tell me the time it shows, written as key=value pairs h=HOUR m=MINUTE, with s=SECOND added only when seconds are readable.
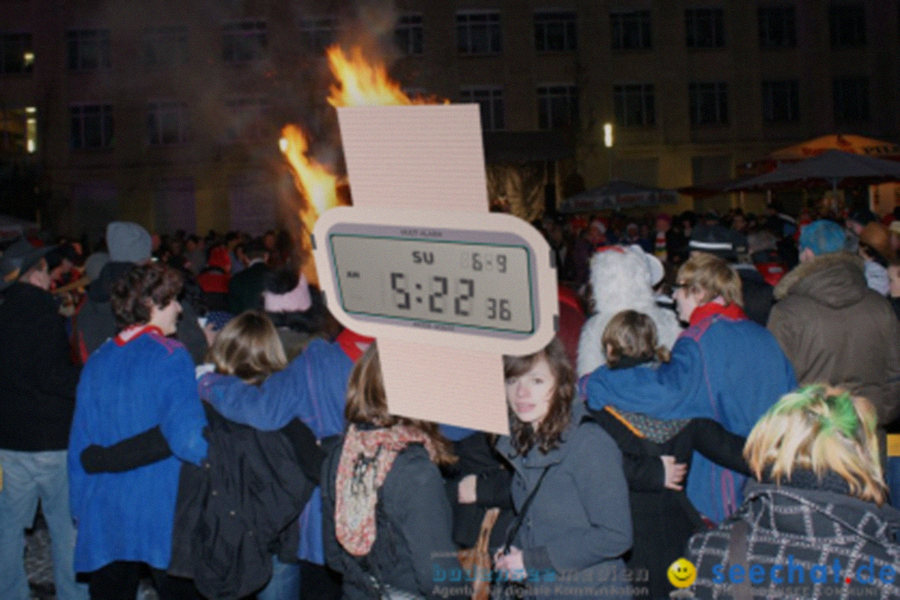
h=5 m=22 s=36
